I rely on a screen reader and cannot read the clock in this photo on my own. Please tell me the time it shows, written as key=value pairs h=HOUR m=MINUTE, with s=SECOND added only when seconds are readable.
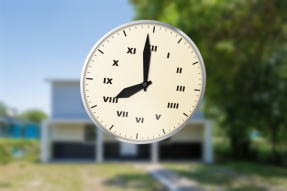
h=7 m=59
